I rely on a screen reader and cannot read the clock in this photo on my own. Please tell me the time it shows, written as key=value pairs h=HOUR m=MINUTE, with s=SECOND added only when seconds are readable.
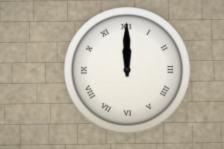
h=12 m=0
